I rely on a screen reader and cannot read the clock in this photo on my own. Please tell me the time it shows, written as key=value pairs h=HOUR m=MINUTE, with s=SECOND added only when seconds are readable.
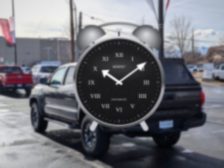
h=10 m=9
